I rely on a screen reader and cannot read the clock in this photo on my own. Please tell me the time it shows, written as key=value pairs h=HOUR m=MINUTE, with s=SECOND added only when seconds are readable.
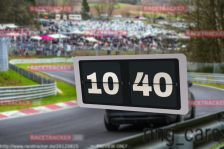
h=10 m=40
